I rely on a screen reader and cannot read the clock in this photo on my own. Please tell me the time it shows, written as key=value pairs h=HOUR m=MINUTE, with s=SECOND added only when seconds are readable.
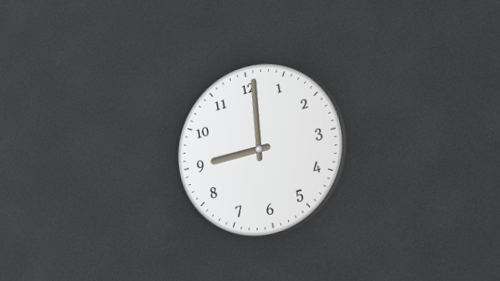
h=9 m=1
